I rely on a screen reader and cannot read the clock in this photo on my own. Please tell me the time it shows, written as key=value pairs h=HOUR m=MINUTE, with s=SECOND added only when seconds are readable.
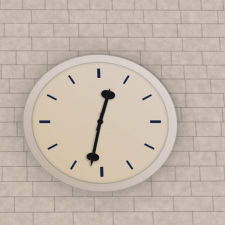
h=12 m=32
